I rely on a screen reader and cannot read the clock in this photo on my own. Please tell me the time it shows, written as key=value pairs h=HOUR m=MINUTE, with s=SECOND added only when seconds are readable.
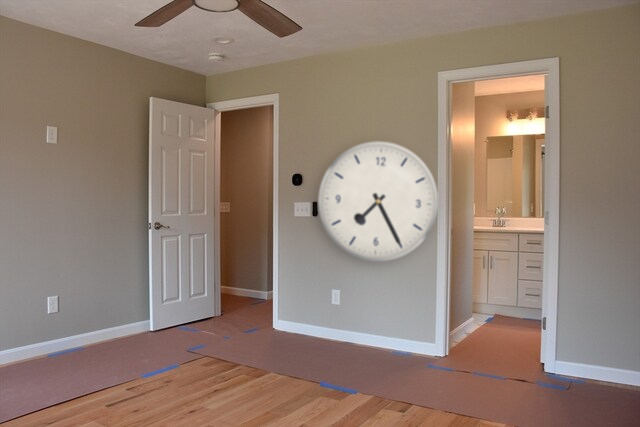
h=7 m=25
